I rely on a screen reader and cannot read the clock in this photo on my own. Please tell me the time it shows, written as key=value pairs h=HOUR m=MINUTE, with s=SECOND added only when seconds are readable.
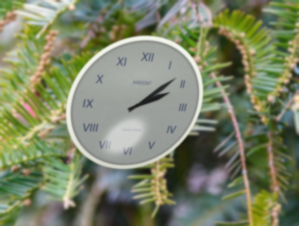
h=2 m=8
